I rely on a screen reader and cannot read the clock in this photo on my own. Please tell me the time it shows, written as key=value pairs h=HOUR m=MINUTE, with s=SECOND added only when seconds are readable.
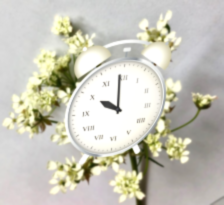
h=9 m=59
